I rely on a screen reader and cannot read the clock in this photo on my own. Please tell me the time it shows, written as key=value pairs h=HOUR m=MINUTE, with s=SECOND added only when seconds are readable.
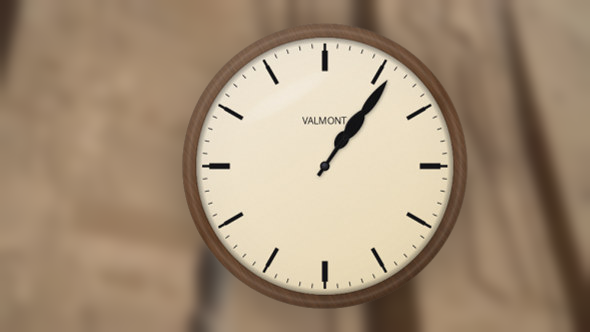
h=1 m=6
